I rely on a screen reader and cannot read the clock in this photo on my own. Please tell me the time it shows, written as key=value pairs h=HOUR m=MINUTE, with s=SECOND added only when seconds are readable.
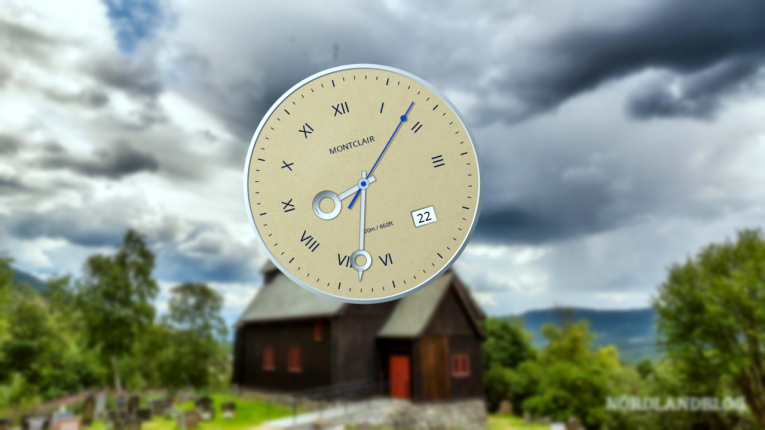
h=8 m=33 s=8
